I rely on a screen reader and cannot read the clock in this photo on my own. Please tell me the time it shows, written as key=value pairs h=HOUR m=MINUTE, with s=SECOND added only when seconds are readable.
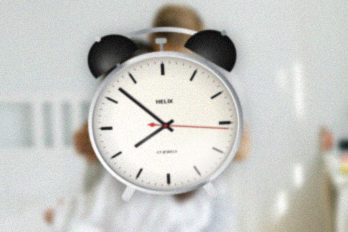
h=7 m=52 s=16
